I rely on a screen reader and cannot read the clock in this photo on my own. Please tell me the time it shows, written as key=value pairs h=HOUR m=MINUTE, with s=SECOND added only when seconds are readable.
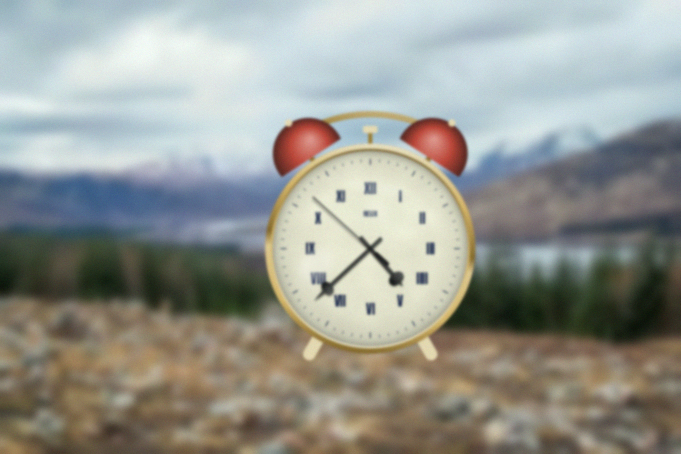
h=4 m=37 s=52
